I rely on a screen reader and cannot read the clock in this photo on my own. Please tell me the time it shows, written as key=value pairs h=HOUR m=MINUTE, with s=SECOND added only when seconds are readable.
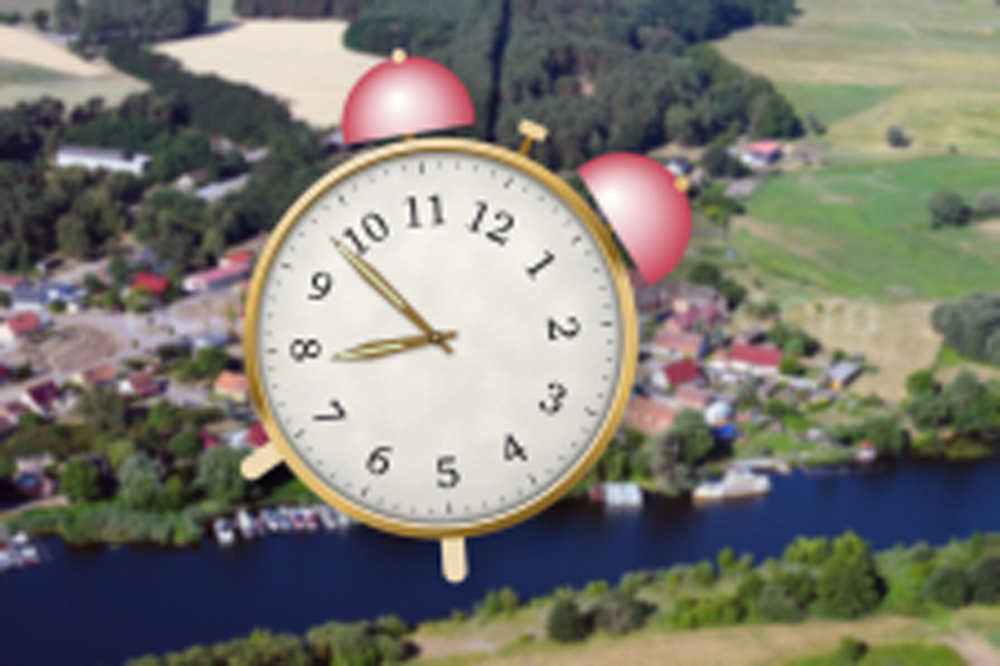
h=7 m=48
